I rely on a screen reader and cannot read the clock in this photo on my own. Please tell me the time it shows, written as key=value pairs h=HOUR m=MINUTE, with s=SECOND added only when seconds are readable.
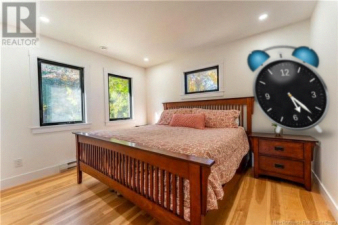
h=5 m=23
